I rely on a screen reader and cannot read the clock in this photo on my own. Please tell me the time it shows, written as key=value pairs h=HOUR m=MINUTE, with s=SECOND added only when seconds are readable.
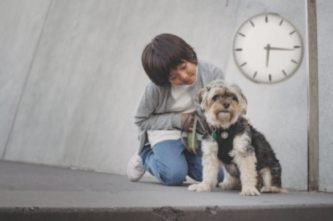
h=6 m=16
